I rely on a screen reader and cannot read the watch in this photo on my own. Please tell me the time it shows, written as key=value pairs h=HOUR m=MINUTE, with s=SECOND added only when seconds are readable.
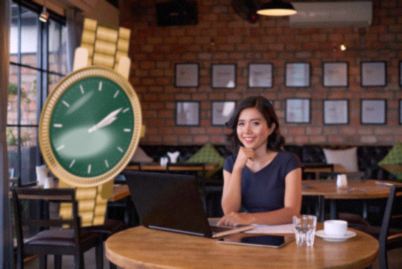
h=2 m=9
